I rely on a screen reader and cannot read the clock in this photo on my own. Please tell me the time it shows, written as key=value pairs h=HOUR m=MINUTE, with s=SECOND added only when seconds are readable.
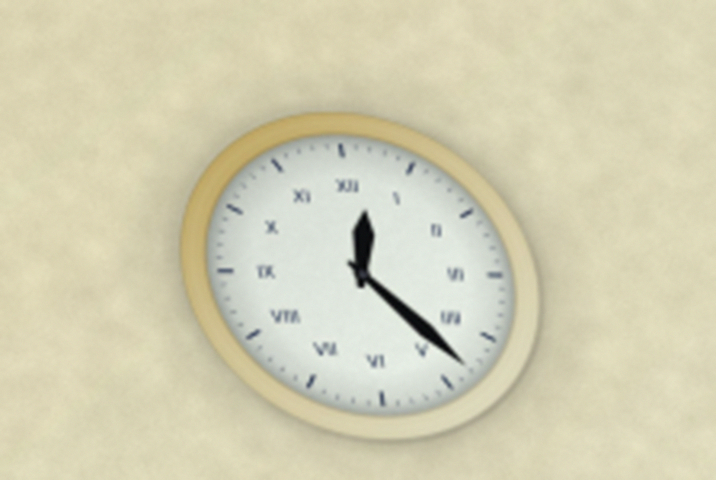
h=12 m=23
